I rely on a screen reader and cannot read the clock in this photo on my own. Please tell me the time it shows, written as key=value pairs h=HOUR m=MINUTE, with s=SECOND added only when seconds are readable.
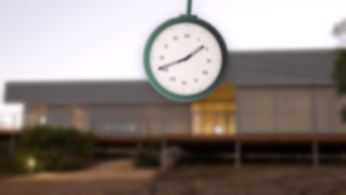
h=1 m=41
